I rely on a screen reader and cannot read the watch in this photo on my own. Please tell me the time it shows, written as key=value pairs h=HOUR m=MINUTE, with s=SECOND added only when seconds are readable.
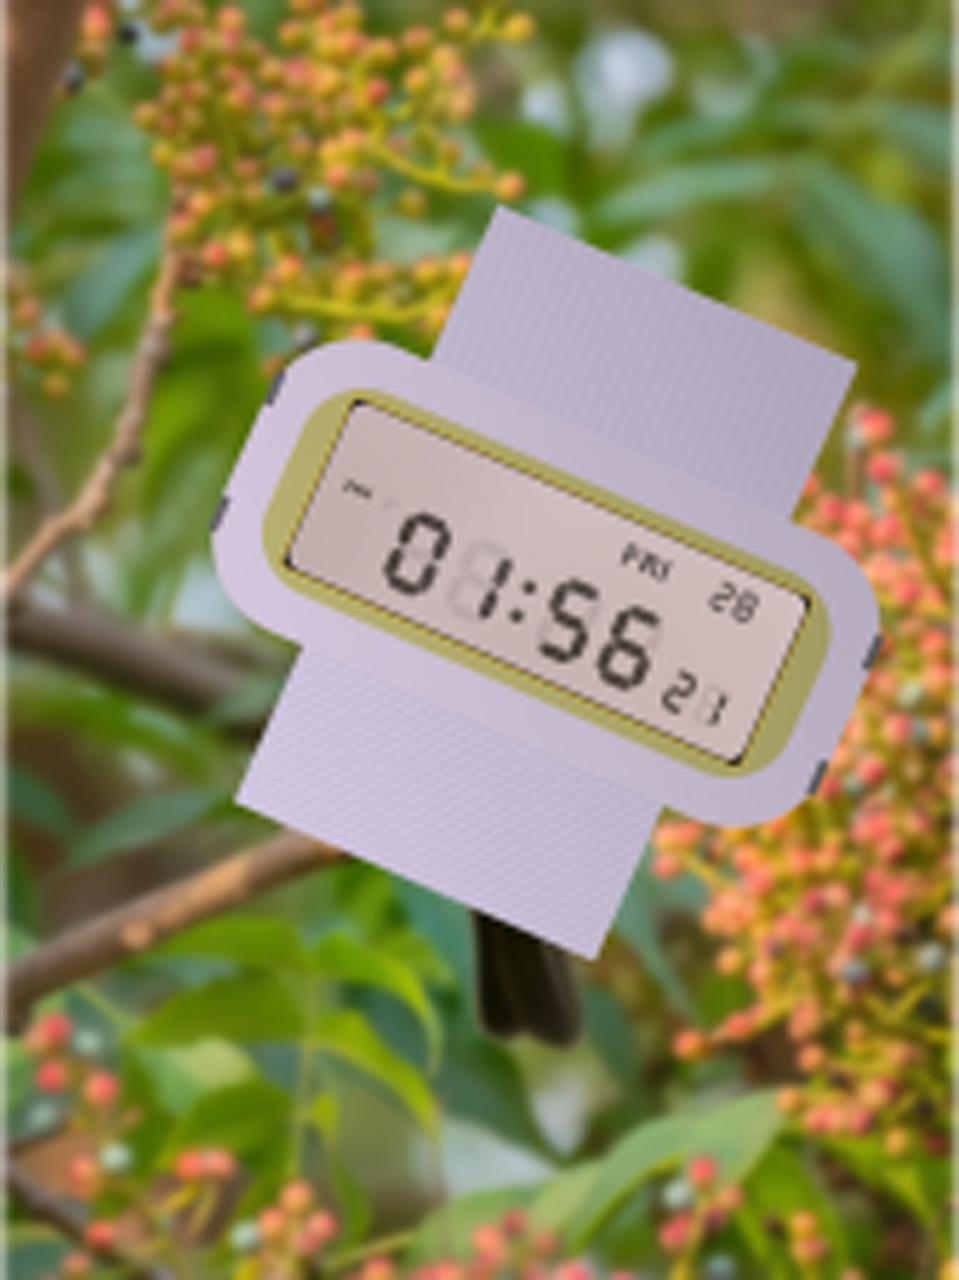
h=1 m=56 s=21
